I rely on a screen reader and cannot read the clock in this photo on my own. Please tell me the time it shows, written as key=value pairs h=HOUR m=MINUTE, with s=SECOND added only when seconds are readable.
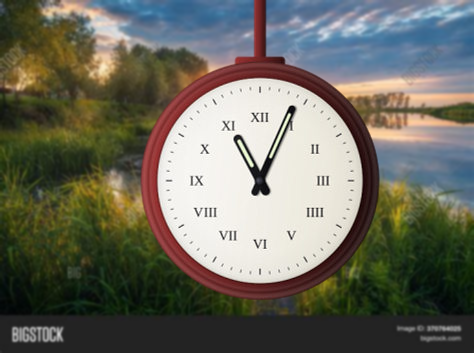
h=11 m=4
